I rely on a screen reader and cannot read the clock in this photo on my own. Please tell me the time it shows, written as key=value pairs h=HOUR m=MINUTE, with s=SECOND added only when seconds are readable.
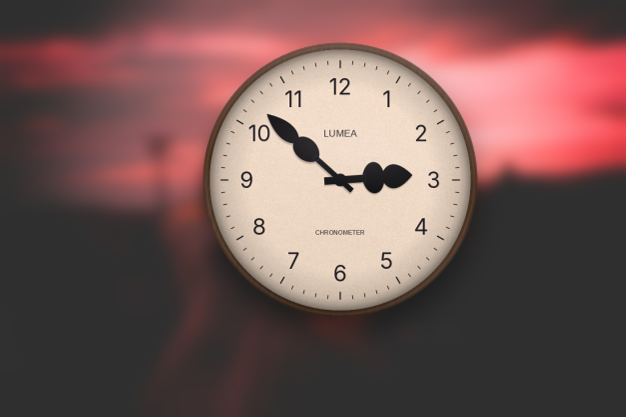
h=2 m=52
